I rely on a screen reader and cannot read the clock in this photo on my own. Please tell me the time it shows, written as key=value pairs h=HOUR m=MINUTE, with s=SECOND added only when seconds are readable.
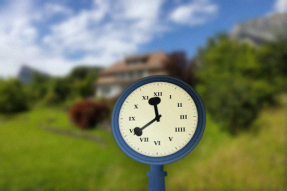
h=11 m=39
